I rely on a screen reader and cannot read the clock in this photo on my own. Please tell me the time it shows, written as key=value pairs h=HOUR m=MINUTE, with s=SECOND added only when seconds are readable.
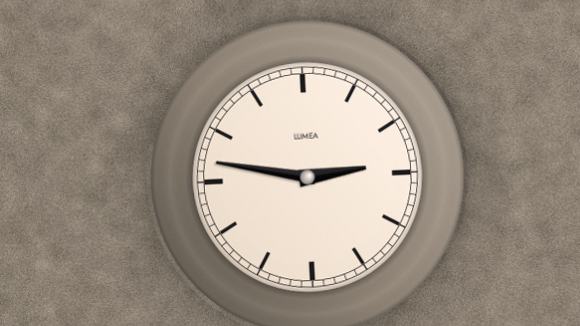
h=2 m=47
